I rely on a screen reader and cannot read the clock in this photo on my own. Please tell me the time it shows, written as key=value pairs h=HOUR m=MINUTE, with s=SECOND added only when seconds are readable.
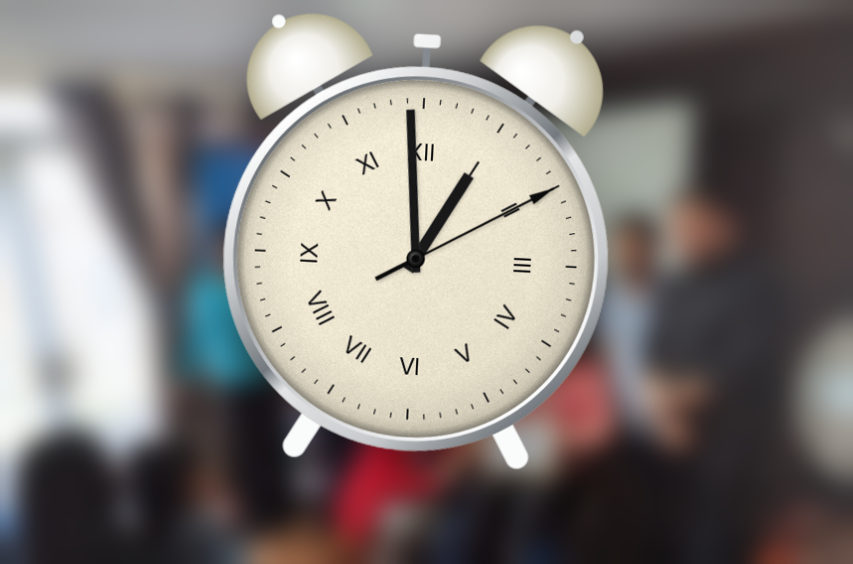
h=12 m=59 s=10
